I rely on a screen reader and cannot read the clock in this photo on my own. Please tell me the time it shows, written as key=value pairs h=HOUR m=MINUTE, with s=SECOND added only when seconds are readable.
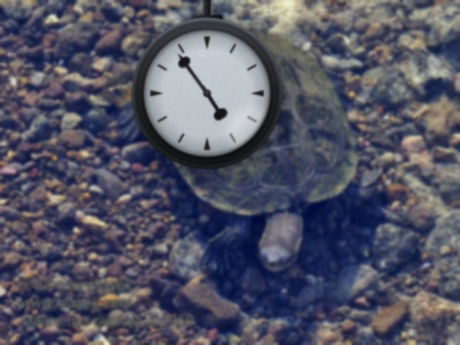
h=4 m=54
